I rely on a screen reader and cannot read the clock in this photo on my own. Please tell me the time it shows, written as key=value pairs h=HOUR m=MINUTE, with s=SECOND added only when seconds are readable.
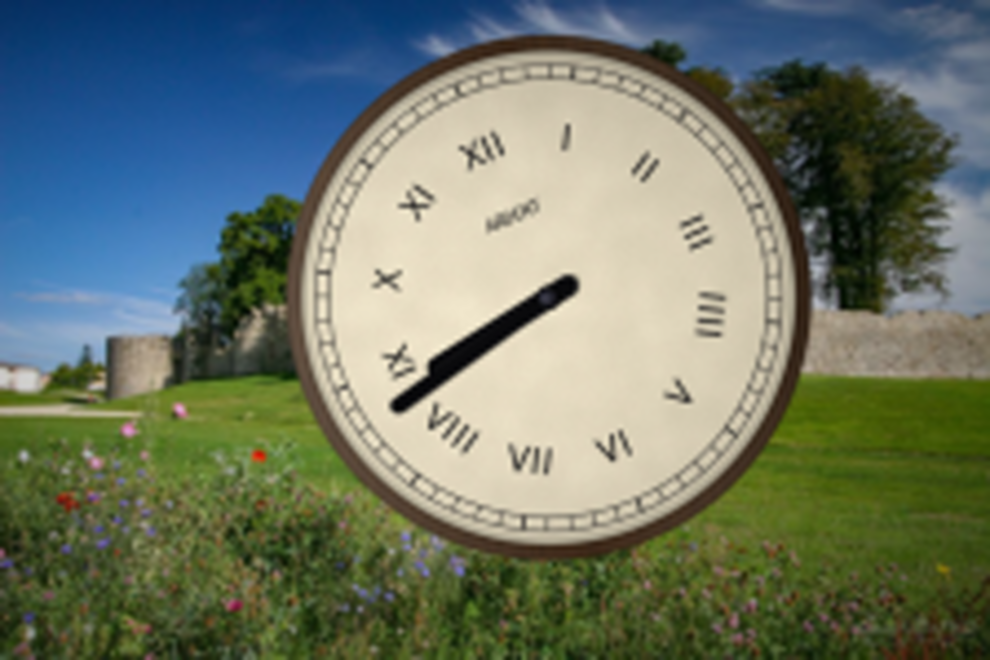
h=8 m=43
